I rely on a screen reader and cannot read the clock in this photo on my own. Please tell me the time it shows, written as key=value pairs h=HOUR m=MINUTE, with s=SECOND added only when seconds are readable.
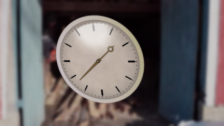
h=1 m=38
